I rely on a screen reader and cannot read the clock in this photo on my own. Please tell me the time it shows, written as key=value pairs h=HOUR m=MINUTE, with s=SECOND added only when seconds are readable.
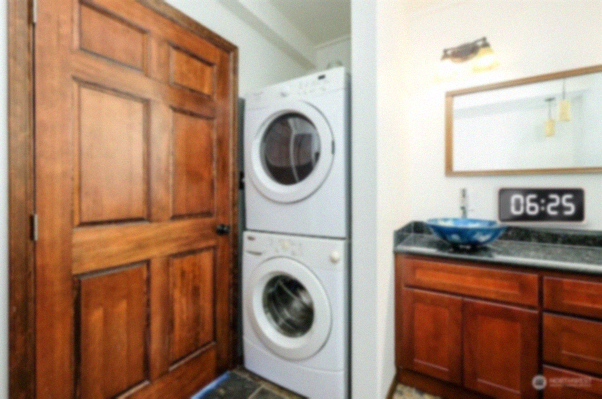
h=6 m=25
